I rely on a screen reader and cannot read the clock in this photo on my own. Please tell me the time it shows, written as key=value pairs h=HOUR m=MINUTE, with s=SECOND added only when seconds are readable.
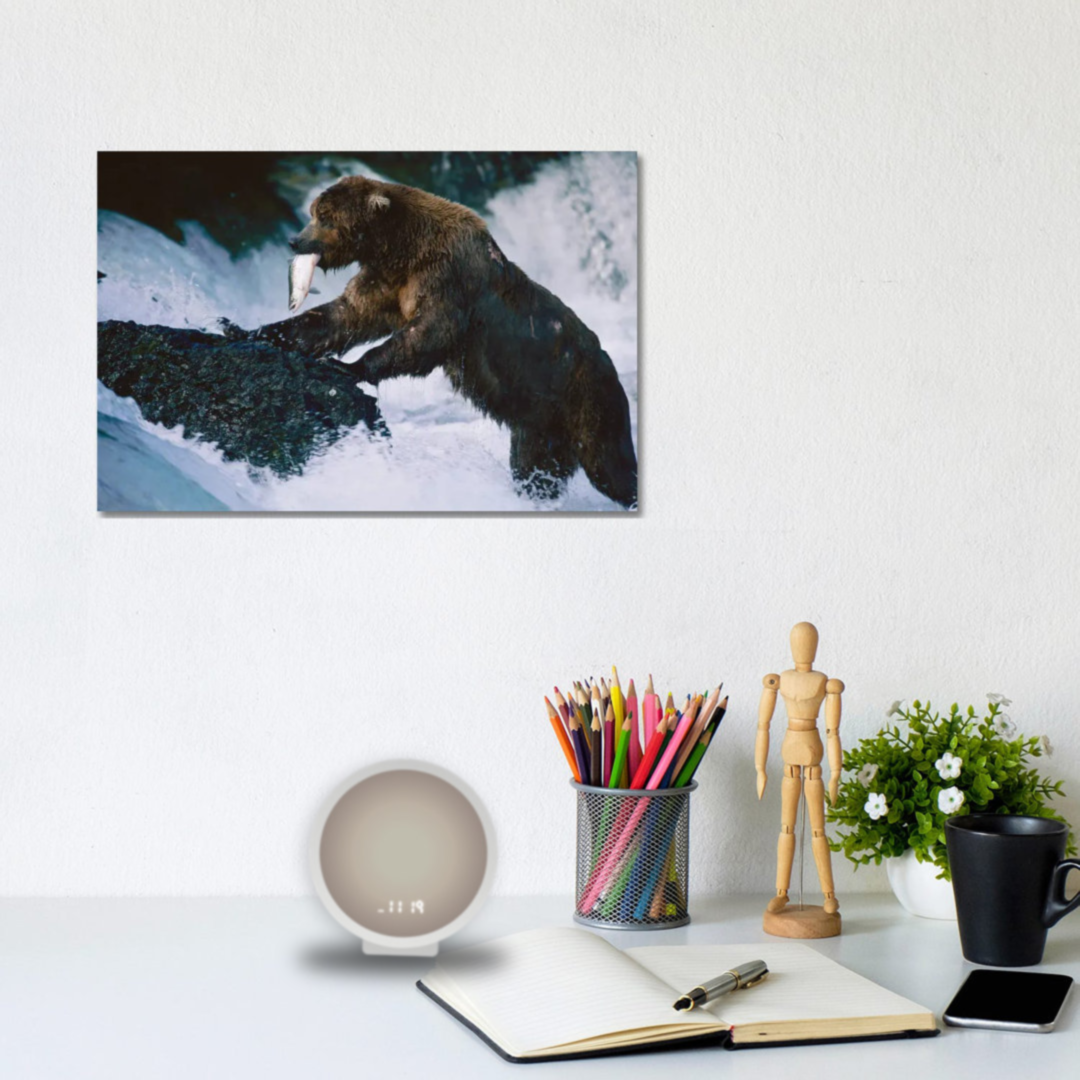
h=11 m=19
